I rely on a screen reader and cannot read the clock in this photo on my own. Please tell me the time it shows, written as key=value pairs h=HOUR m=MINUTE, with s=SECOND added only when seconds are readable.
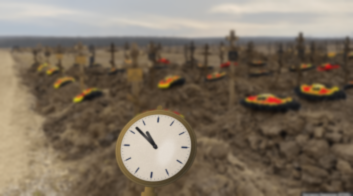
h=10 m=52
